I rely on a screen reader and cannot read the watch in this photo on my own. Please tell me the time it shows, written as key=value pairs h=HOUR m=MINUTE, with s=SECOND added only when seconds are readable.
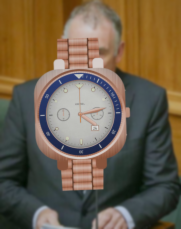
h=4 m=13
